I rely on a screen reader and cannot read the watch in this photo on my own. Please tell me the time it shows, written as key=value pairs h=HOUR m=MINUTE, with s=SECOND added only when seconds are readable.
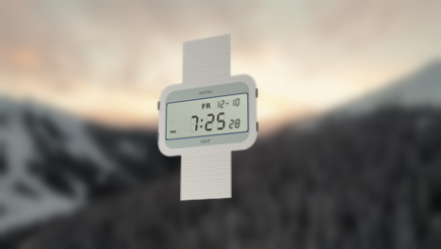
h=7 m=25
